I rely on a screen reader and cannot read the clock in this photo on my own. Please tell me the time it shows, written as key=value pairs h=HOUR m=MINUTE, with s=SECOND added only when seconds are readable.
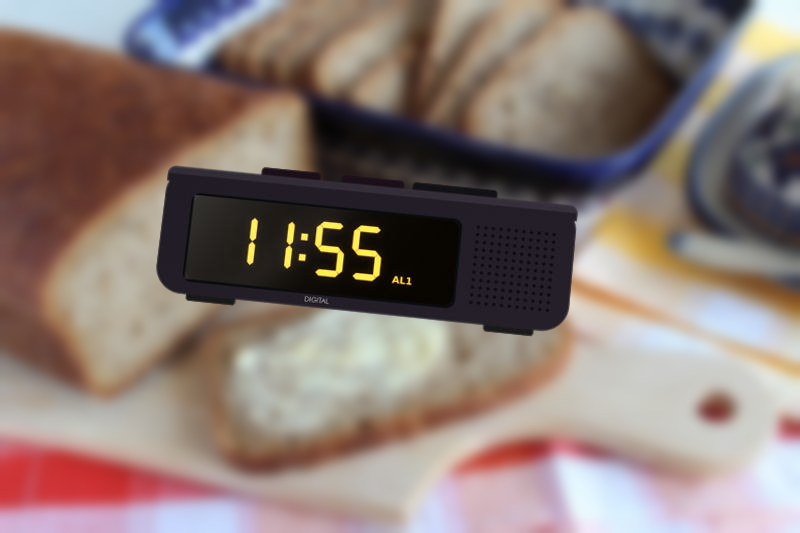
h=11 m=55
